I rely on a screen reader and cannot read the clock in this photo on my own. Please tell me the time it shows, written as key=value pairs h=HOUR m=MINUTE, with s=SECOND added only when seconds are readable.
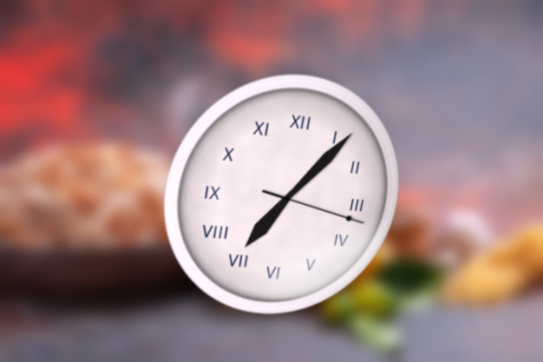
h=7 m=6 s=17
